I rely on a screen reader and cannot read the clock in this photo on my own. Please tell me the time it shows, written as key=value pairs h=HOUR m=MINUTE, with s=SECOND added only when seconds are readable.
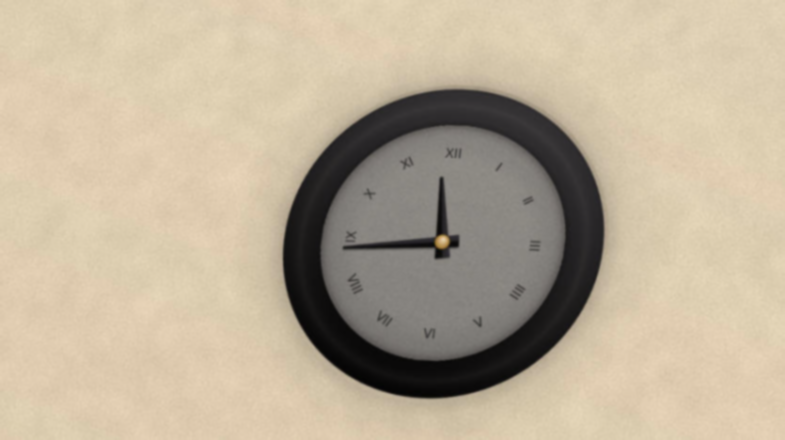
h=11 m=44
